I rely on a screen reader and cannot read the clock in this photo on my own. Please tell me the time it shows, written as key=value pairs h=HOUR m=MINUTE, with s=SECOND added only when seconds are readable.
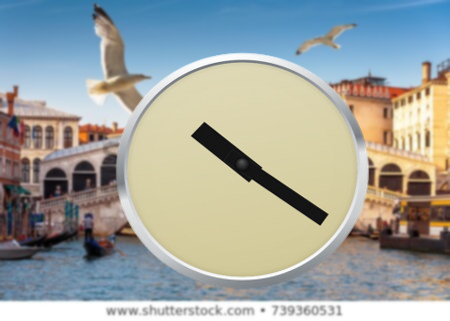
h=10 m=21
